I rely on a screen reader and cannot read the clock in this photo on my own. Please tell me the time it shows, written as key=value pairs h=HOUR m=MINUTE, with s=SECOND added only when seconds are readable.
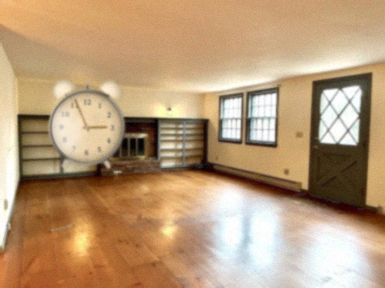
h=2 m=56
